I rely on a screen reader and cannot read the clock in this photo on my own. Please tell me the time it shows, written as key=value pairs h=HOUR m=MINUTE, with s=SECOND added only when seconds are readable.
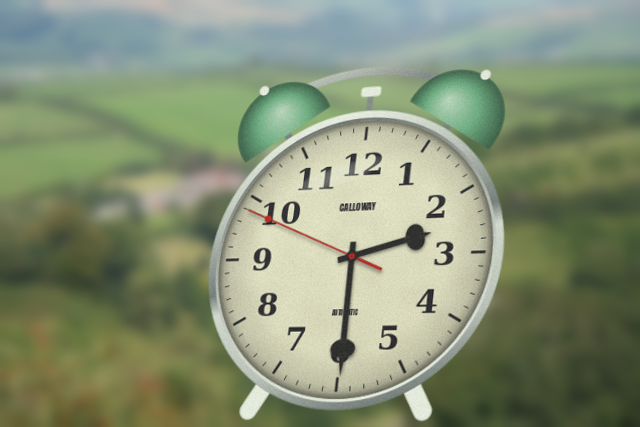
h=2 m=29 s=49
